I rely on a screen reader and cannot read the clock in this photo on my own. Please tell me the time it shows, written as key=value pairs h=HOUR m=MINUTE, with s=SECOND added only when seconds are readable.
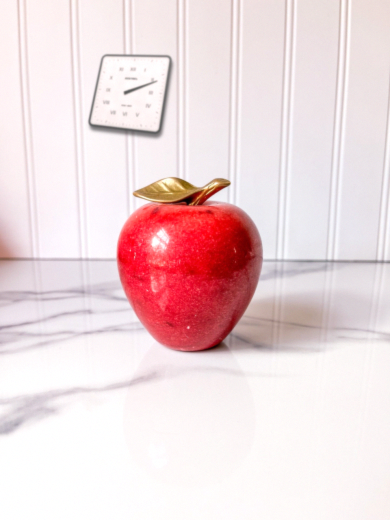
h=2 m=11
